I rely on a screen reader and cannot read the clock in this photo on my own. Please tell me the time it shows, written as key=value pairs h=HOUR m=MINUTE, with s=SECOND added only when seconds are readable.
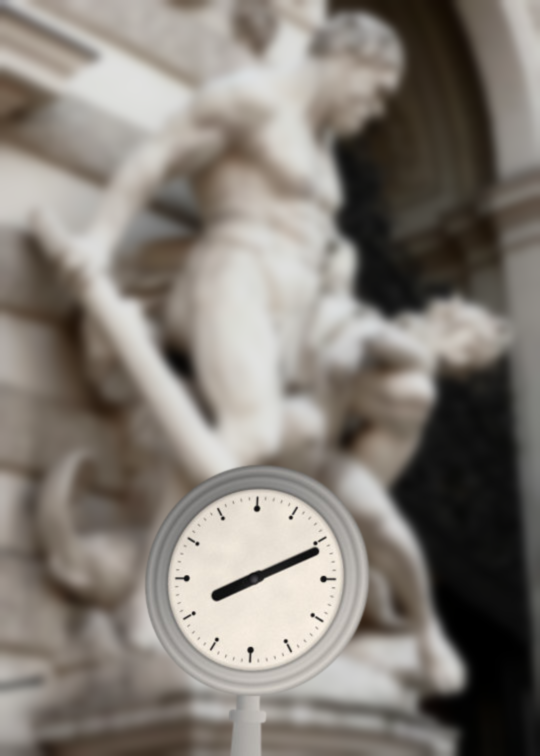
h=8 m=11
